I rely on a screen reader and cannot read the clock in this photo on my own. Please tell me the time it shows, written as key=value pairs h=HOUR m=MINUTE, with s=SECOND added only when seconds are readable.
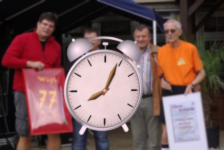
h=8 m=4
